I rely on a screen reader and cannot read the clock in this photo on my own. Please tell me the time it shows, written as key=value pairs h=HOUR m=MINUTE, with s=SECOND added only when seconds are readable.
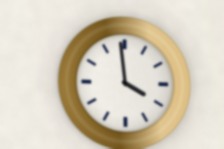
h=3 m=59
